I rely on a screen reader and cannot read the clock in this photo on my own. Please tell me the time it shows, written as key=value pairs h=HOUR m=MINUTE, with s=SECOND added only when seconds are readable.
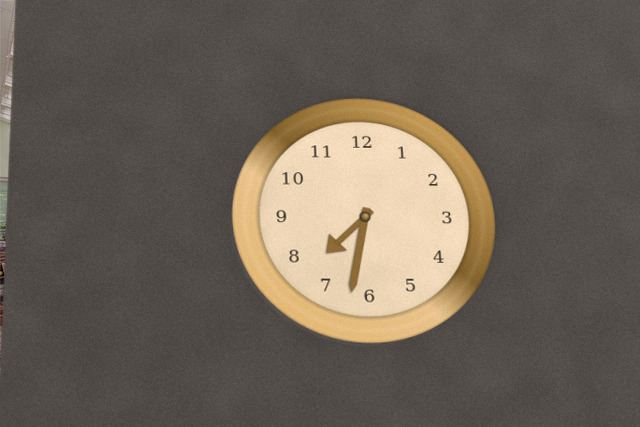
h=7 m=32
